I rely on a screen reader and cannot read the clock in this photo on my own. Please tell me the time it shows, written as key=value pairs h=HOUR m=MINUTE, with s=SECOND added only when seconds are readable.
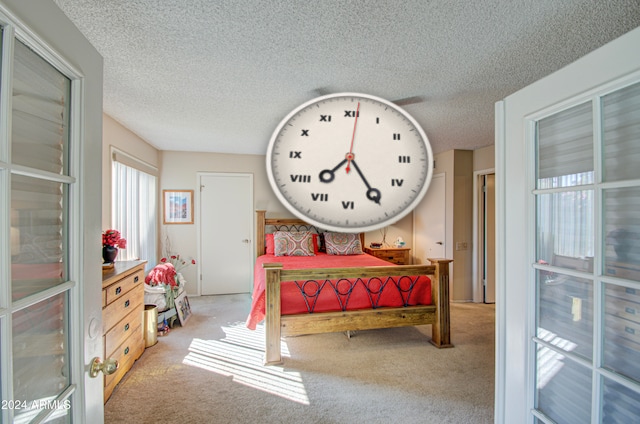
h=7 m=25 s=1
